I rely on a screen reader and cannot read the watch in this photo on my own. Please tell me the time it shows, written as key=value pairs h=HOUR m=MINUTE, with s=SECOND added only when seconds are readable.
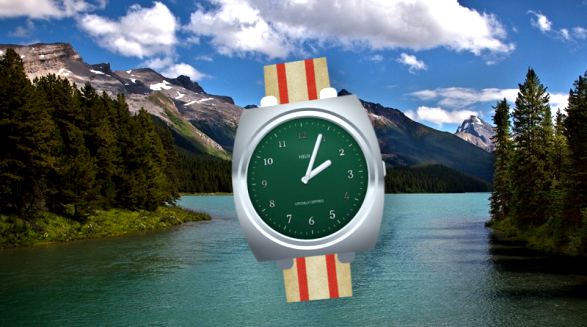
h=2 m=4
